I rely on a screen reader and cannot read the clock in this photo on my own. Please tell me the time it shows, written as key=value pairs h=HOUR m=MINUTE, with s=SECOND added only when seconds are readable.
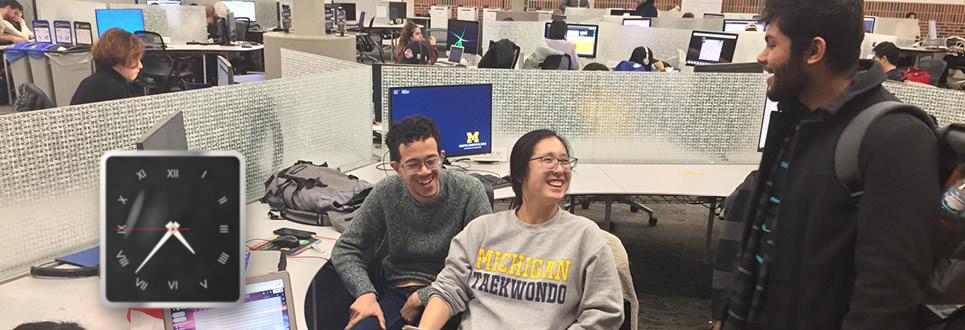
h=4 m=36 s=45
